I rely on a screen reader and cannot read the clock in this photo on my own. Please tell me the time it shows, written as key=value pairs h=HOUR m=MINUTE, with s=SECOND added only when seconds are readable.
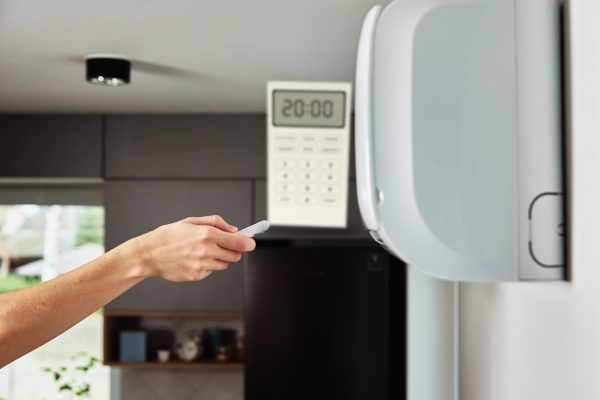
h=20 m=0
